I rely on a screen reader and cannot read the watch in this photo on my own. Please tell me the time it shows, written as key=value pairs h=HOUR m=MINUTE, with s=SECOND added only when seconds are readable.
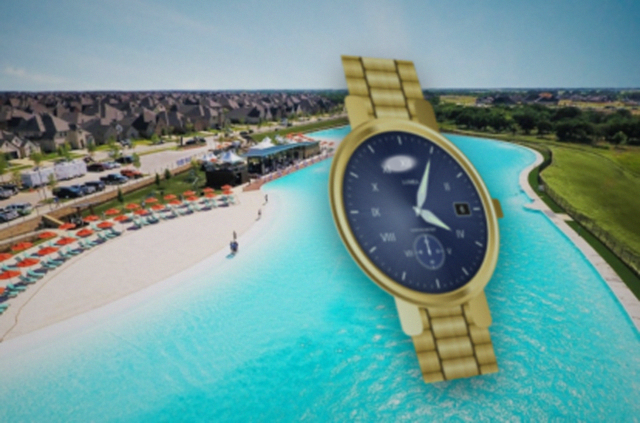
h=4 m=5
